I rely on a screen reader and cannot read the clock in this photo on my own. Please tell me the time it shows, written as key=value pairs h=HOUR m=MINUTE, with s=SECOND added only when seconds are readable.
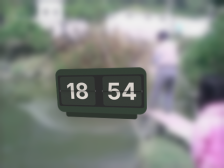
h=18 m=54
